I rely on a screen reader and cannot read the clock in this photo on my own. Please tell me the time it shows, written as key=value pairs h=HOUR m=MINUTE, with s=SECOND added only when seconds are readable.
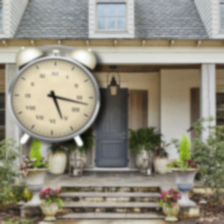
h=5 m=17
